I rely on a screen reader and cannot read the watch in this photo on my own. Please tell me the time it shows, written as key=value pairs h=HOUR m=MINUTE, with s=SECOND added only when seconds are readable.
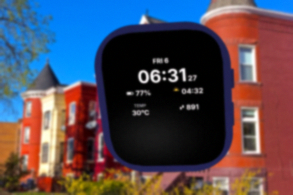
h=6 m=31
